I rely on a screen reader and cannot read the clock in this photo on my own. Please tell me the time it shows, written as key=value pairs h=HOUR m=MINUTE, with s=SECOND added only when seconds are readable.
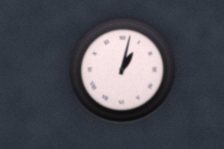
h=1 m=2
